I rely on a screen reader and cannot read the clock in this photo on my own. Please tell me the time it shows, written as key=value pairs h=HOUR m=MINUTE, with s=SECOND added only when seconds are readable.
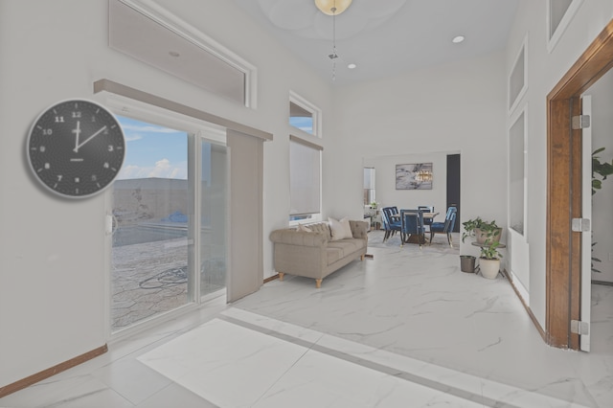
h=12 m=9
